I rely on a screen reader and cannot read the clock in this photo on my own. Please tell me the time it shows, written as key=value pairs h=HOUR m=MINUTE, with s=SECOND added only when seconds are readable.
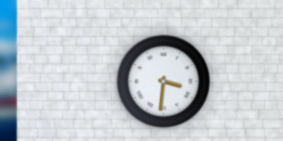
h=3 m=31
